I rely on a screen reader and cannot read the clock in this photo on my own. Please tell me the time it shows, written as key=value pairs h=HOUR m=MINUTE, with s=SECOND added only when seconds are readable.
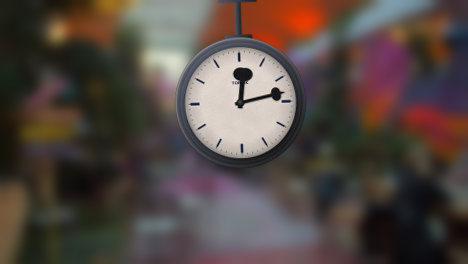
h=12 m=13
